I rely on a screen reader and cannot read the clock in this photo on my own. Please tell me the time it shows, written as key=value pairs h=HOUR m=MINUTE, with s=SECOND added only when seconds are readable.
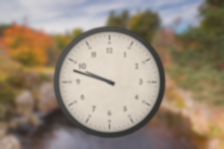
h=9 m=48
